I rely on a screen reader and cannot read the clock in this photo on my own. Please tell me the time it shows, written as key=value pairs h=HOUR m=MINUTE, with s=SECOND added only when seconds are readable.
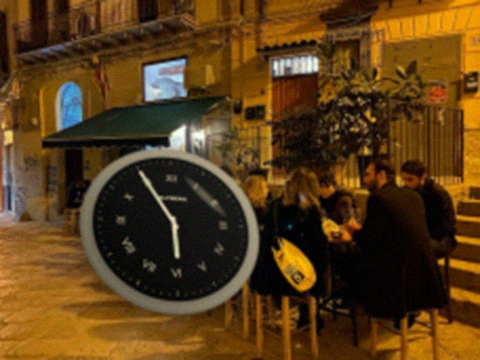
h=5 m=55
